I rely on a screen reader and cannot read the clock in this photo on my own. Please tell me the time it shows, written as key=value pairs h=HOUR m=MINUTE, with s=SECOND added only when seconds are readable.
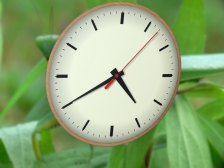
h=4 m=40 s=7
